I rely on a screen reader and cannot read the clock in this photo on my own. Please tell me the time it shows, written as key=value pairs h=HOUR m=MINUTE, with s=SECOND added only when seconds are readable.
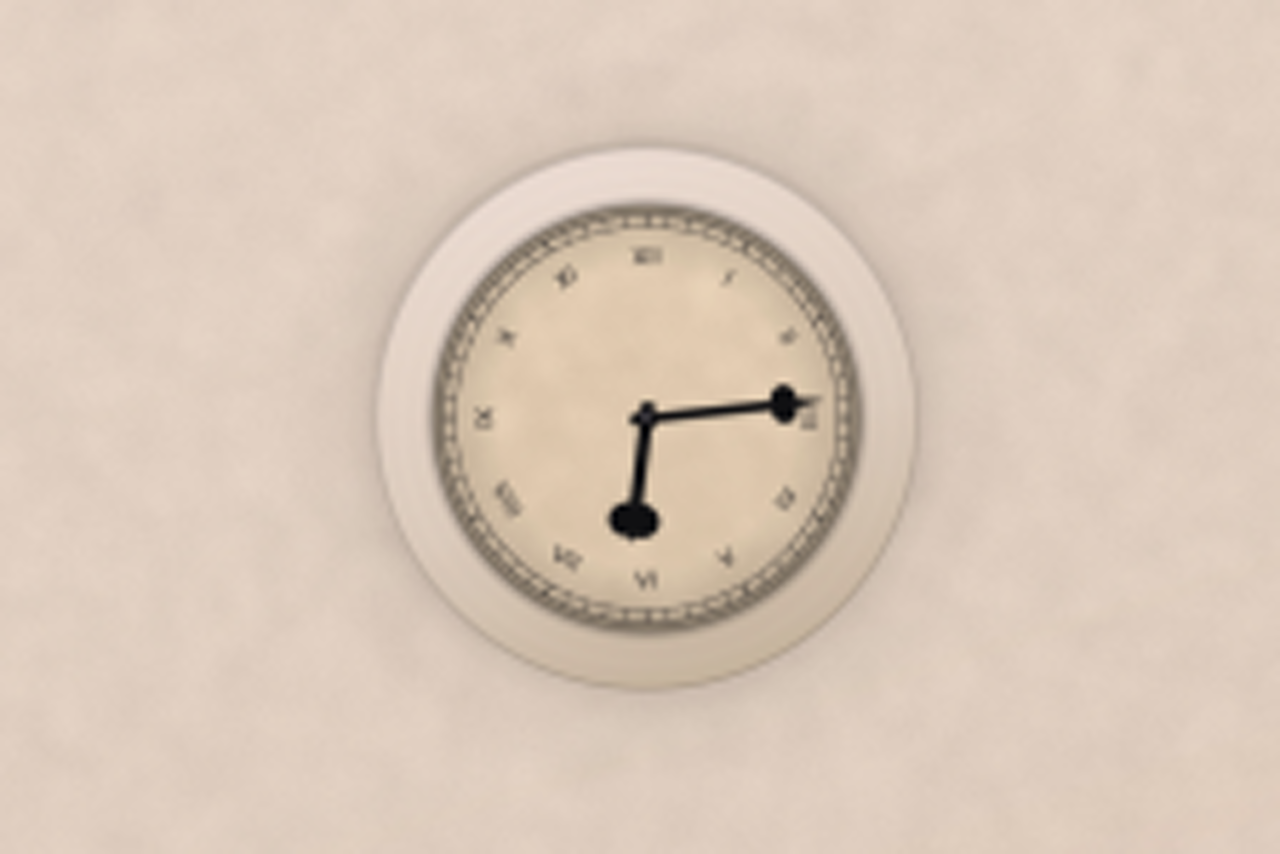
h=6 m=14
